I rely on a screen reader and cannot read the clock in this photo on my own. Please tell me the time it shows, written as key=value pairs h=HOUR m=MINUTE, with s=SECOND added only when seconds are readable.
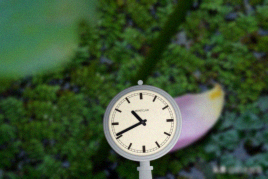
h=10 m=41
